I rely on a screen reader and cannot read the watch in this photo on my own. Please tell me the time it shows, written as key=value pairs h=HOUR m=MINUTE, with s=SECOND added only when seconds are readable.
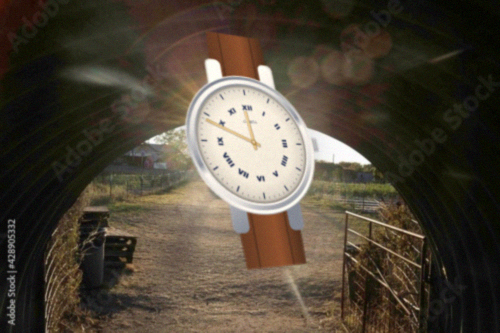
h=11 m=49
